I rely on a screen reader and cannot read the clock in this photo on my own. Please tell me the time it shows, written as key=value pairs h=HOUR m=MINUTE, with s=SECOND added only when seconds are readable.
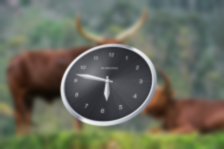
h=5 m=47
